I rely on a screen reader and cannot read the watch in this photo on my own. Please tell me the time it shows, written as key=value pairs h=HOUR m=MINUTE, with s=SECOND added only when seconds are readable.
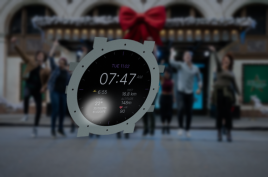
h=7 m=47
